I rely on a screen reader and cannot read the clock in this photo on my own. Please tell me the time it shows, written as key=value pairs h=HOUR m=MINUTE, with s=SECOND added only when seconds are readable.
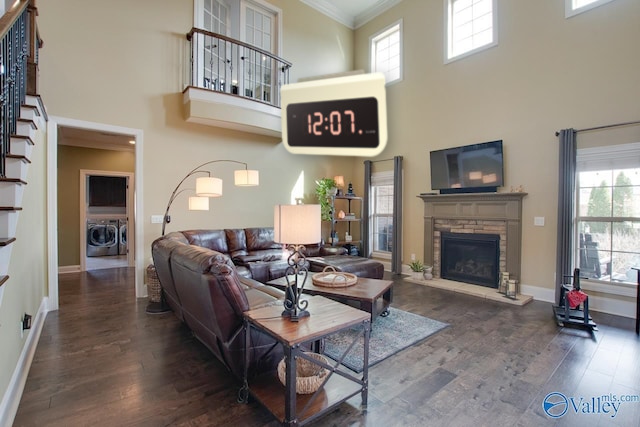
h=12 m=7
